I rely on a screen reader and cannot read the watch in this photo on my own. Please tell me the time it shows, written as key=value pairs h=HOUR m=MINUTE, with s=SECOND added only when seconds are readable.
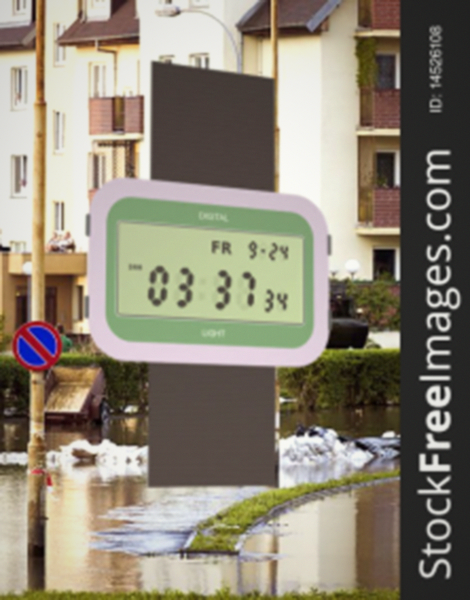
h=3 m=37 s=34
